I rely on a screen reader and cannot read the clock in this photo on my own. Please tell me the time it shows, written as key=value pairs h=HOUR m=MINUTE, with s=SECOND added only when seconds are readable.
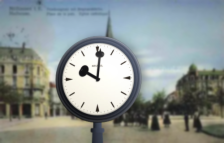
h=10 m=1
